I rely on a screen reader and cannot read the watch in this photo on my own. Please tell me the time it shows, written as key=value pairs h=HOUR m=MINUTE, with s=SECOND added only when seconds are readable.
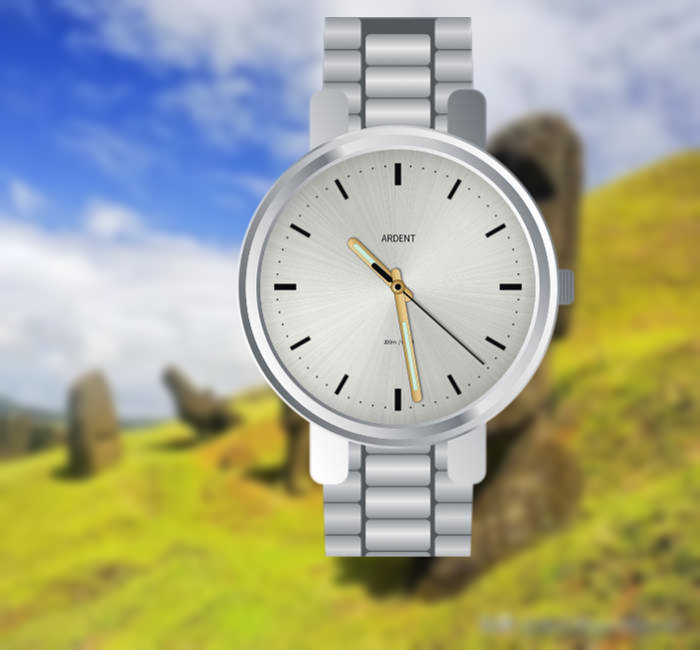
h=10 m=28 s=22
